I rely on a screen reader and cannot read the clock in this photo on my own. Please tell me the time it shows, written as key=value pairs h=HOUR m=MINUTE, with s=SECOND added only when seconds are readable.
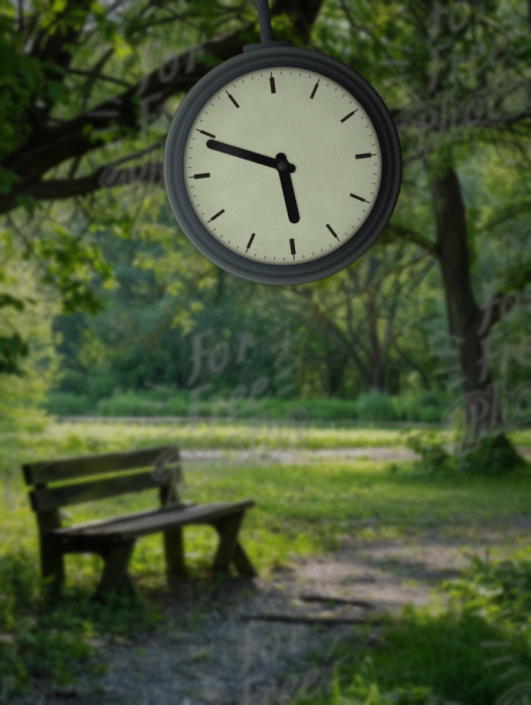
h=5 m=49
